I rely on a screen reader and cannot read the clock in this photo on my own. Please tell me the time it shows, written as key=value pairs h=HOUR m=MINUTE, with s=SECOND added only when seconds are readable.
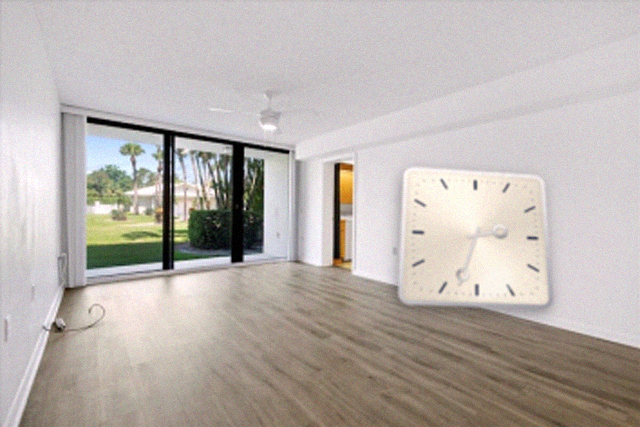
h=2 m=33
